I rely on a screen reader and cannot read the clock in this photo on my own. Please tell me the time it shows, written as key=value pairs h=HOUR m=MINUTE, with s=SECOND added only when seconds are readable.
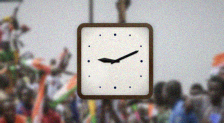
h=9 m=11
